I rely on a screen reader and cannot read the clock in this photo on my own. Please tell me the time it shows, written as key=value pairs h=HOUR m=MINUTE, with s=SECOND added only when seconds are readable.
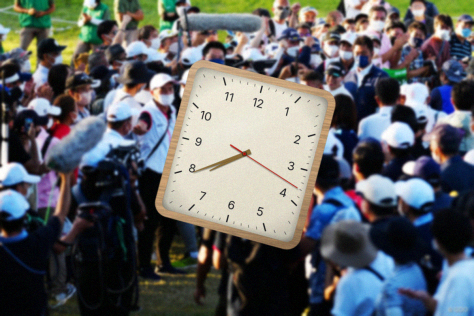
h=7 m=39 s=18
